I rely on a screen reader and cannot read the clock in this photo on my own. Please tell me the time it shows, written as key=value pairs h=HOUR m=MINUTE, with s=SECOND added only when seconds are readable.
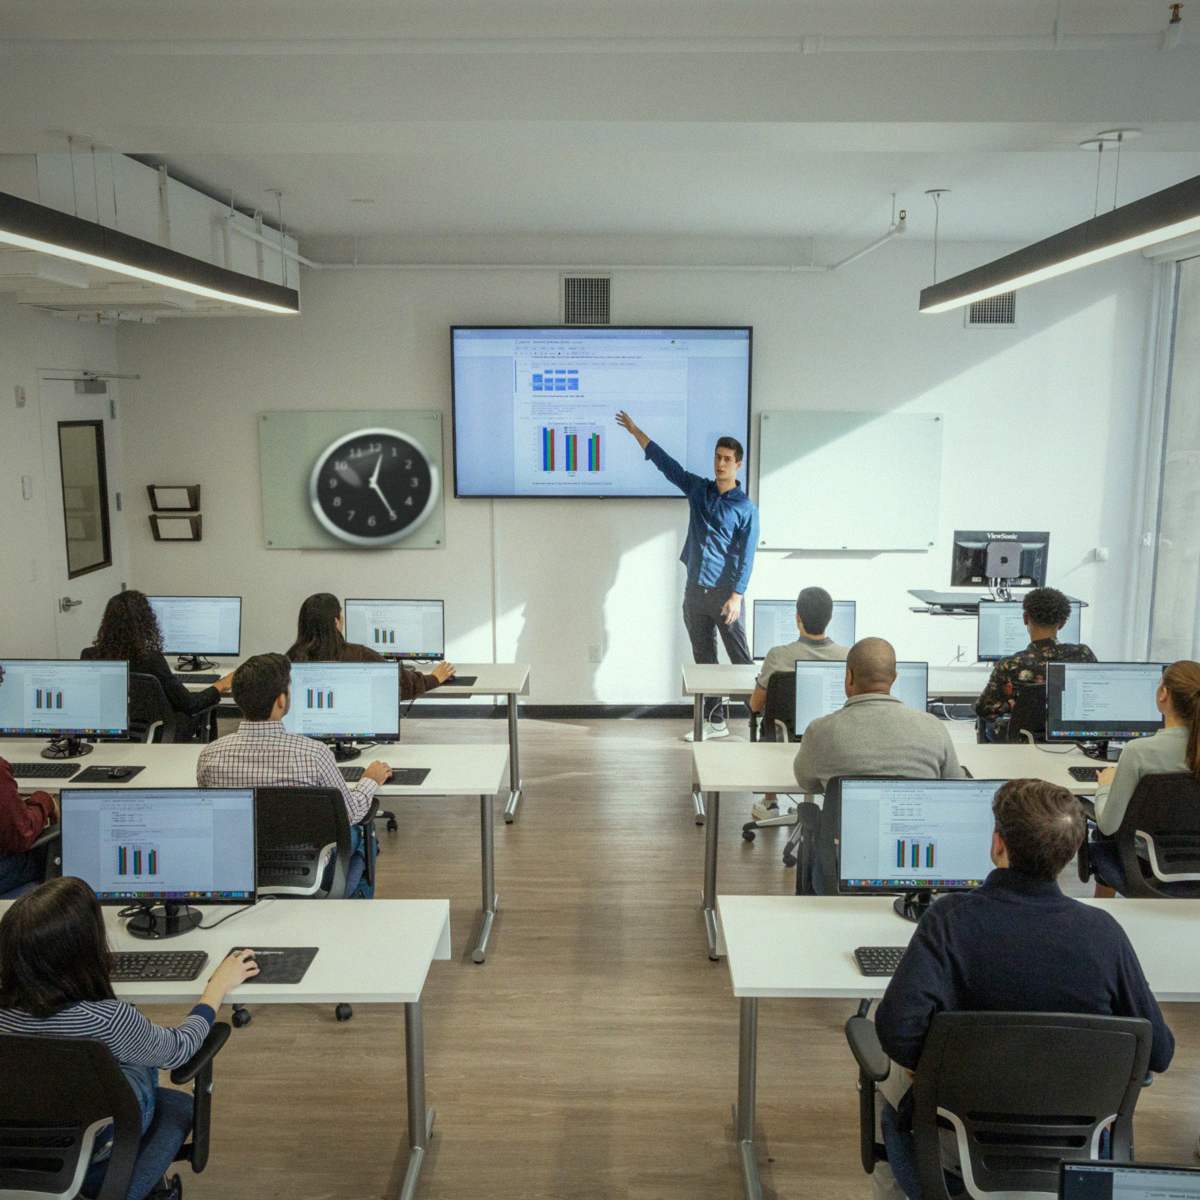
h=12 m=25
